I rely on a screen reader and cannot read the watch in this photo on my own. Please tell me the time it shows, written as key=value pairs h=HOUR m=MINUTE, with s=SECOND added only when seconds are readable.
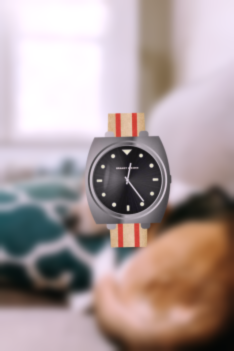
h=12 m=24
